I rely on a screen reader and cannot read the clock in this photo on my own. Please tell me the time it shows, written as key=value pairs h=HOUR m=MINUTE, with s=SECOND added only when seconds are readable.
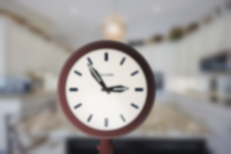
h=2 m=54
